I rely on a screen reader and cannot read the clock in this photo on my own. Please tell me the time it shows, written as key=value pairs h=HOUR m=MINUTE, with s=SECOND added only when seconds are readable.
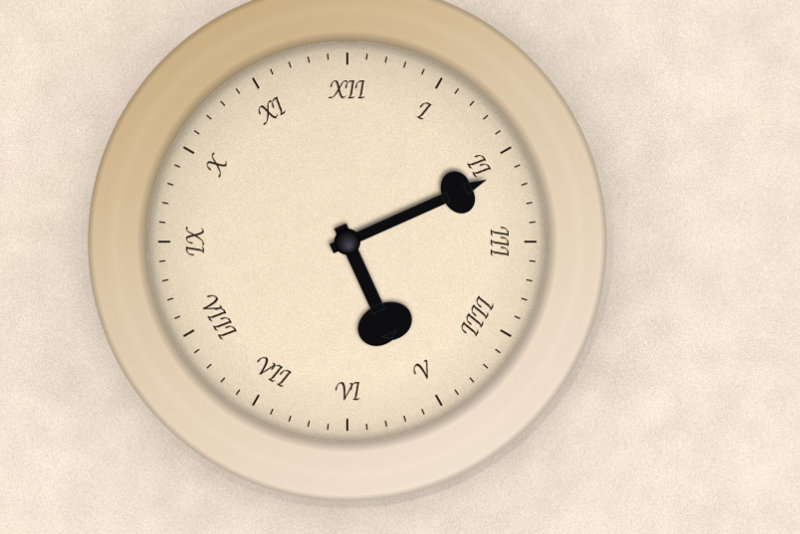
h=5 m=11
